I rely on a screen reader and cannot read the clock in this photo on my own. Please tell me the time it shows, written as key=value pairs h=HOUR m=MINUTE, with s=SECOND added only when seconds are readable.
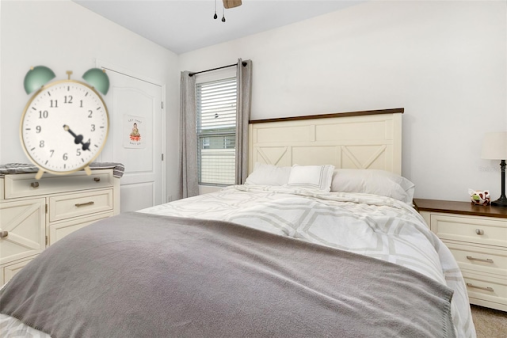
h=4 m=22
